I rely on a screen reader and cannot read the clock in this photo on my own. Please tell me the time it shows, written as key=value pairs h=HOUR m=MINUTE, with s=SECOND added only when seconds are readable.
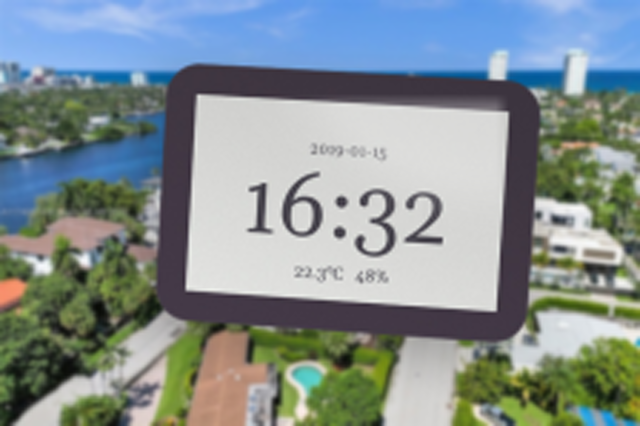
h=16 m=32
